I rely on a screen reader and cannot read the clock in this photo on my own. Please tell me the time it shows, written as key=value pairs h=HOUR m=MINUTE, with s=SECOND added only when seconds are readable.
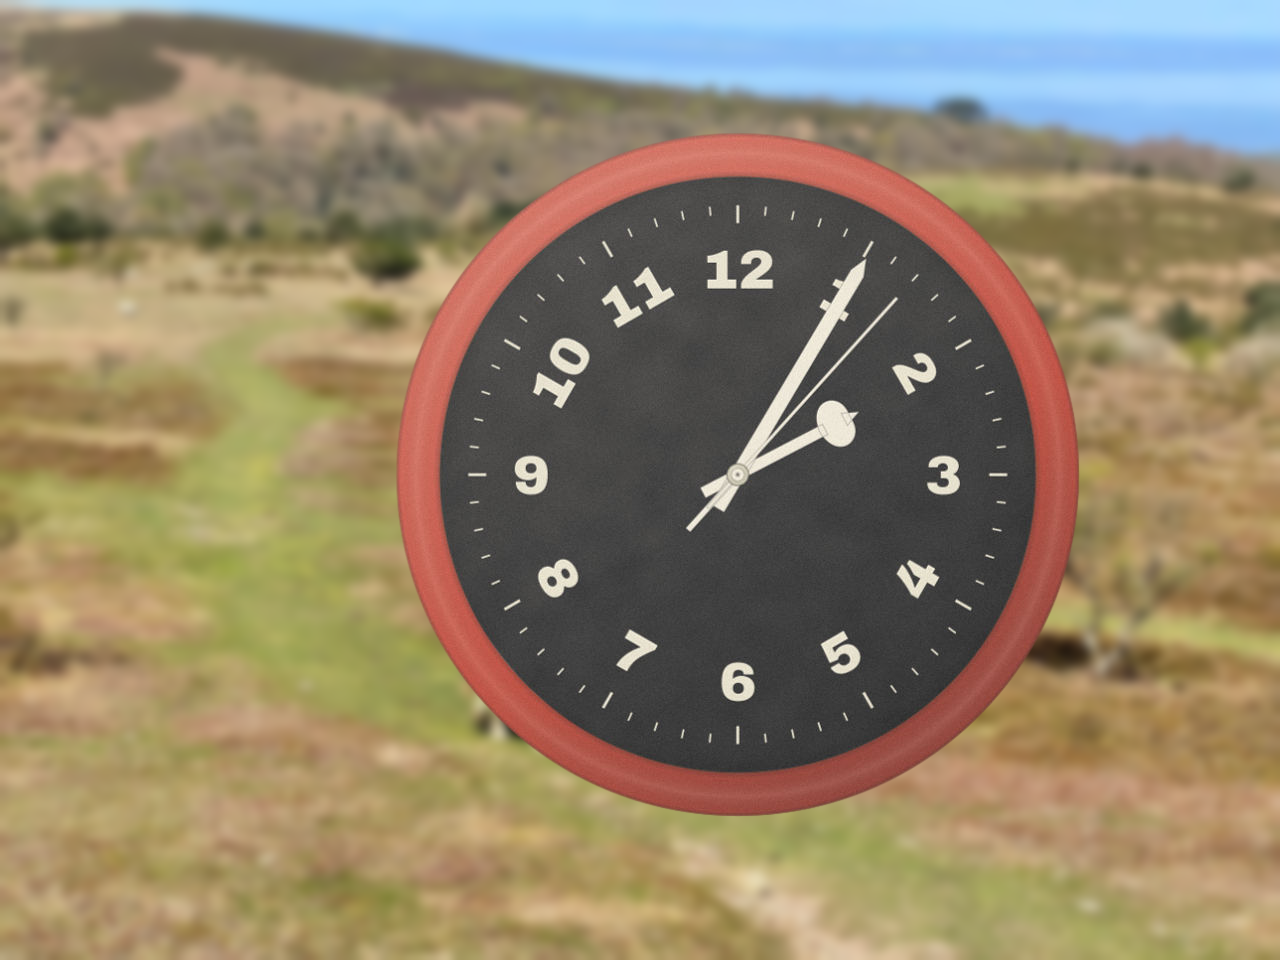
h=2 m=5 s=7
